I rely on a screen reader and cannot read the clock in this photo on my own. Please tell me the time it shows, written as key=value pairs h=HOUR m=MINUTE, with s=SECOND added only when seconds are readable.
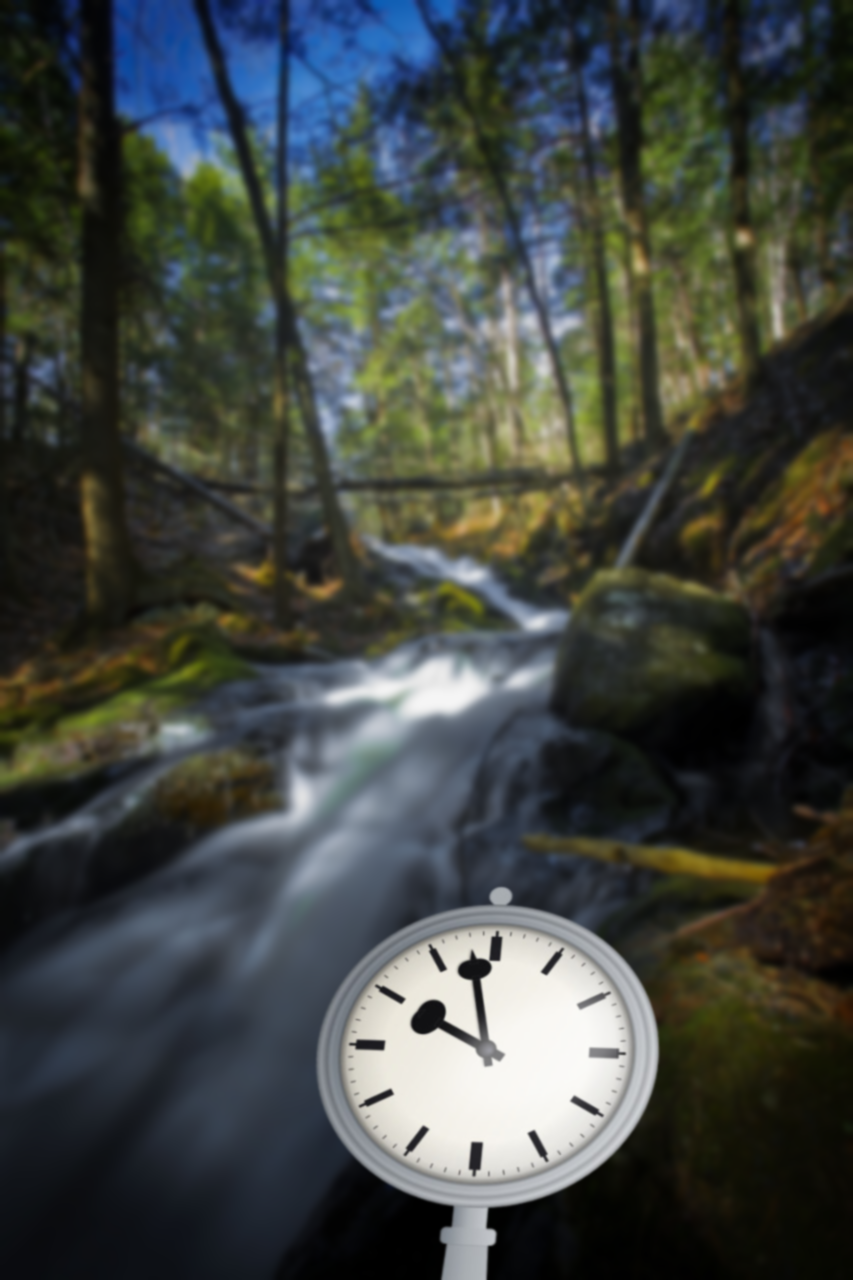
h=9 m=58
